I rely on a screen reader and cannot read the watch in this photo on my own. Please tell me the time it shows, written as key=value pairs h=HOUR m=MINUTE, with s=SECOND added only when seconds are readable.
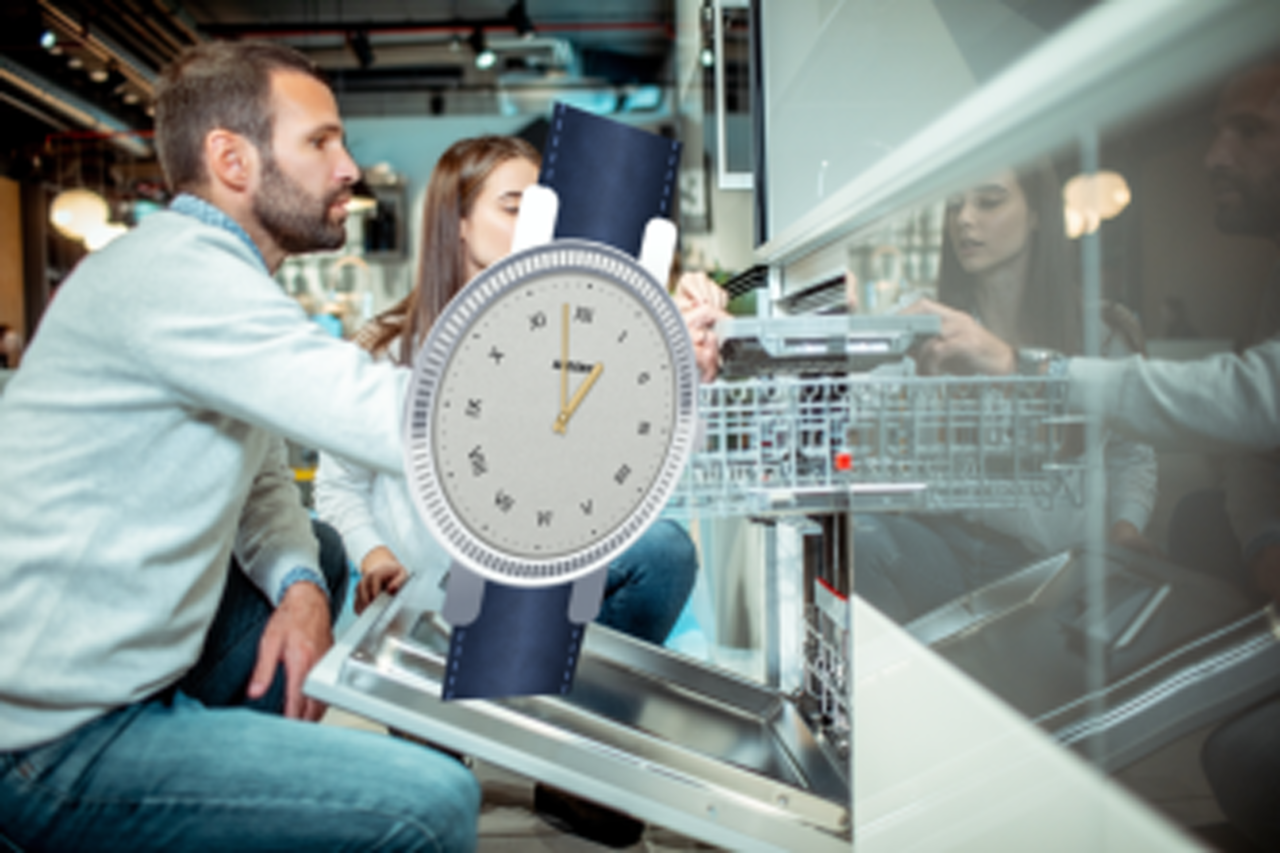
h=12 m=58
